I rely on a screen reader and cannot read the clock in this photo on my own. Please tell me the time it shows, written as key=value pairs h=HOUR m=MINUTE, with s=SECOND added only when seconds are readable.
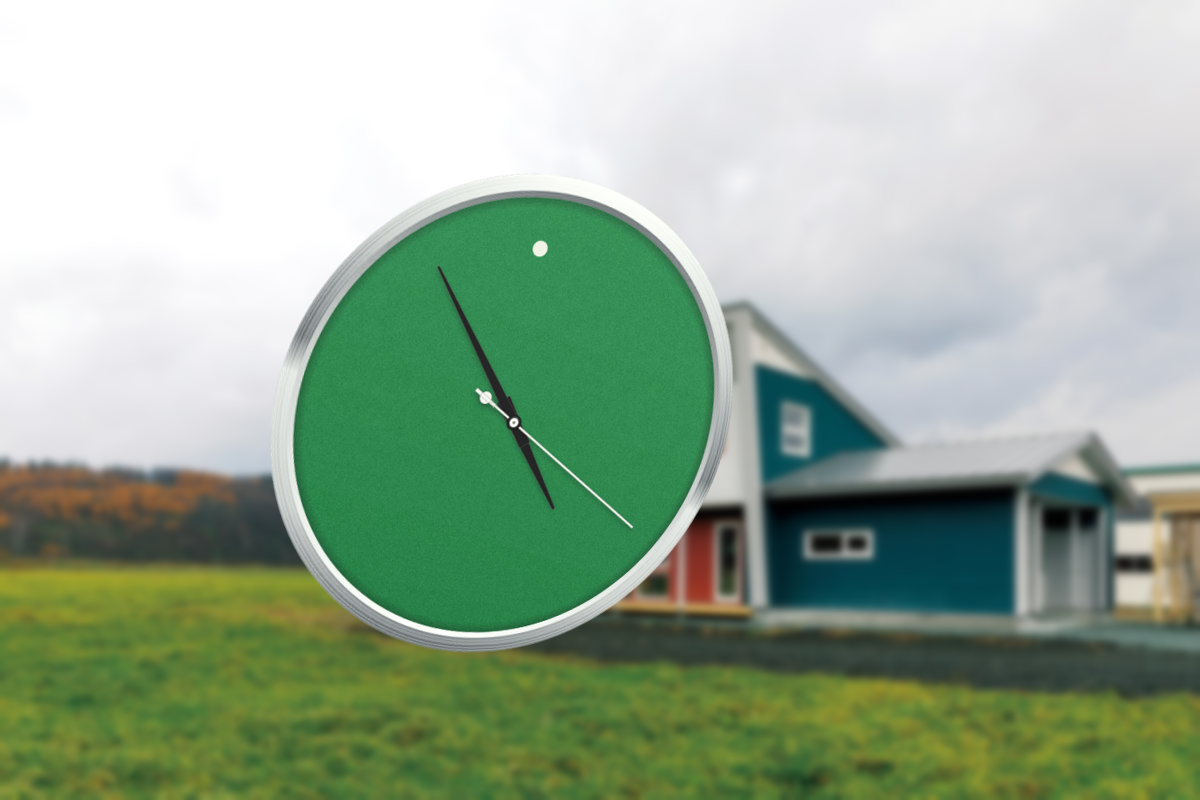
h=4 m=54 s=21
